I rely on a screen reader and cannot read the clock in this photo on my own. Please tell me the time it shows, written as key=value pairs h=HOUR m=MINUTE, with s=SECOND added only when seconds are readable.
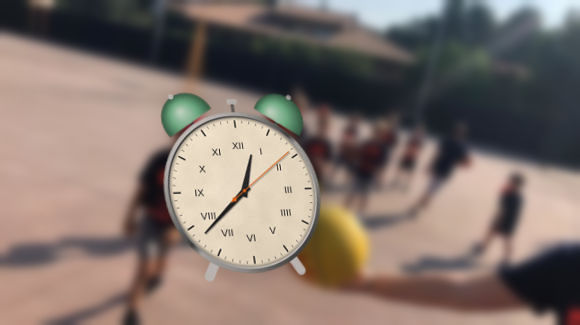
h=12 m=38 s=9
